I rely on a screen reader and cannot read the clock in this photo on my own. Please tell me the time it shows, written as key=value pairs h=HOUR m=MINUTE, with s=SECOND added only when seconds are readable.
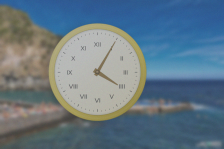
h=4 m=5
